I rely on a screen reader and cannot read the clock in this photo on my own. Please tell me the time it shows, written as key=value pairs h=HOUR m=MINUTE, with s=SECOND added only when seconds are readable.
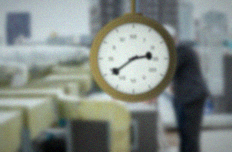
h=2 m=39
